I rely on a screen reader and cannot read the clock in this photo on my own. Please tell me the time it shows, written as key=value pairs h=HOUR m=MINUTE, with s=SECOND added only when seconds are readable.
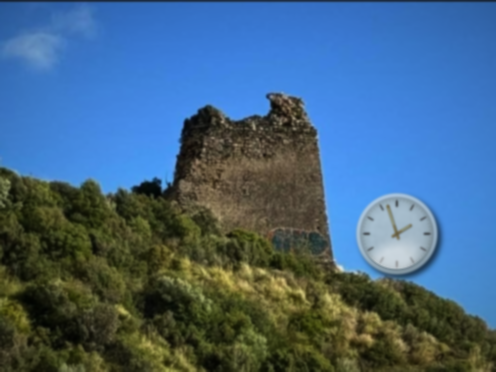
h=1 m=57
